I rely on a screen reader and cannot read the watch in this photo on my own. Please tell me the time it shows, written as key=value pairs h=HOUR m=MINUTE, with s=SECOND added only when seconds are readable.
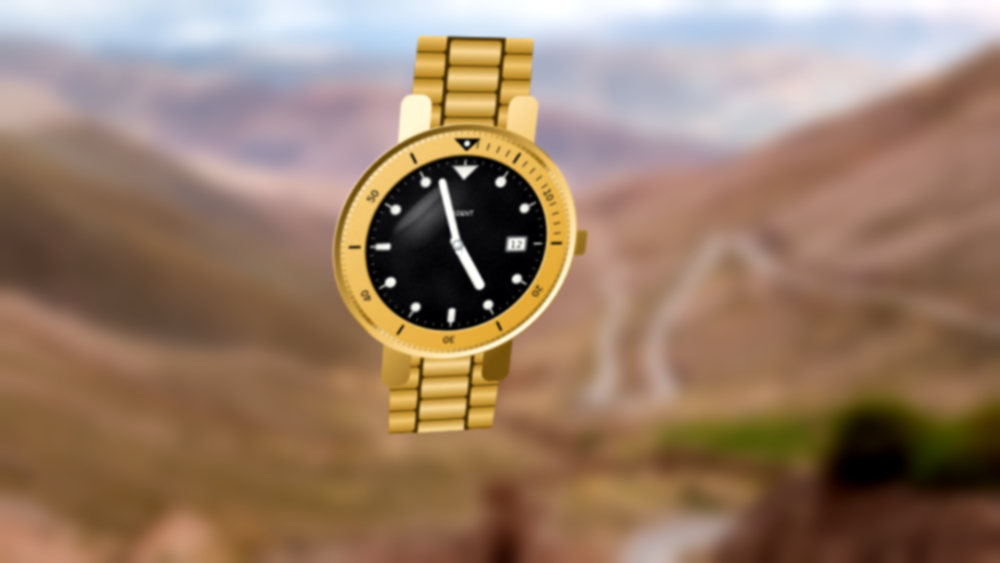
h=4 m=57
